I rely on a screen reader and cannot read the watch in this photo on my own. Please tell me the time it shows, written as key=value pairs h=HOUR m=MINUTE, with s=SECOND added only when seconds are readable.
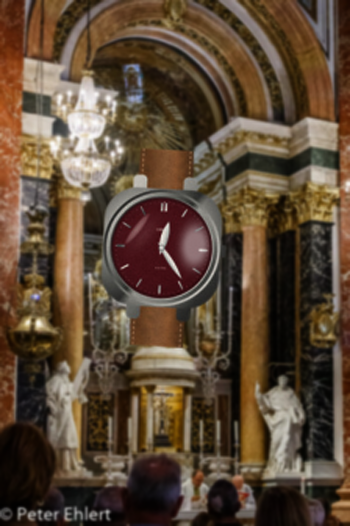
h=12 m=24
